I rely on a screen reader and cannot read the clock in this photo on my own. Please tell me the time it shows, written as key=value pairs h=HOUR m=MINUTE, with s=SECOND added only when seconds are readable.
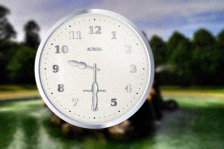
h=9 m=30
